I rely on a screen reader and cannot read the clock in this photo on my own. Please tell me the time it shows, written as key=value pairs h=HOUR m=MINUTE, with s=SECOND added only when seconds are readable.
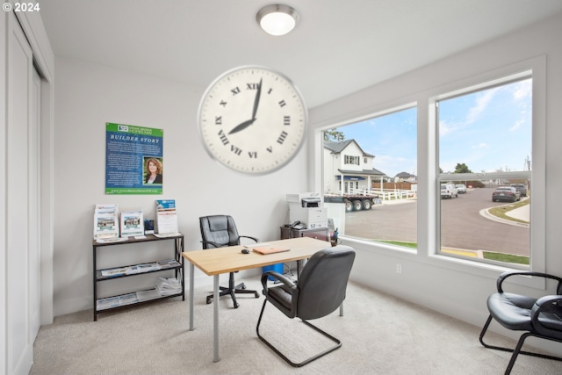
h=8 m=2
